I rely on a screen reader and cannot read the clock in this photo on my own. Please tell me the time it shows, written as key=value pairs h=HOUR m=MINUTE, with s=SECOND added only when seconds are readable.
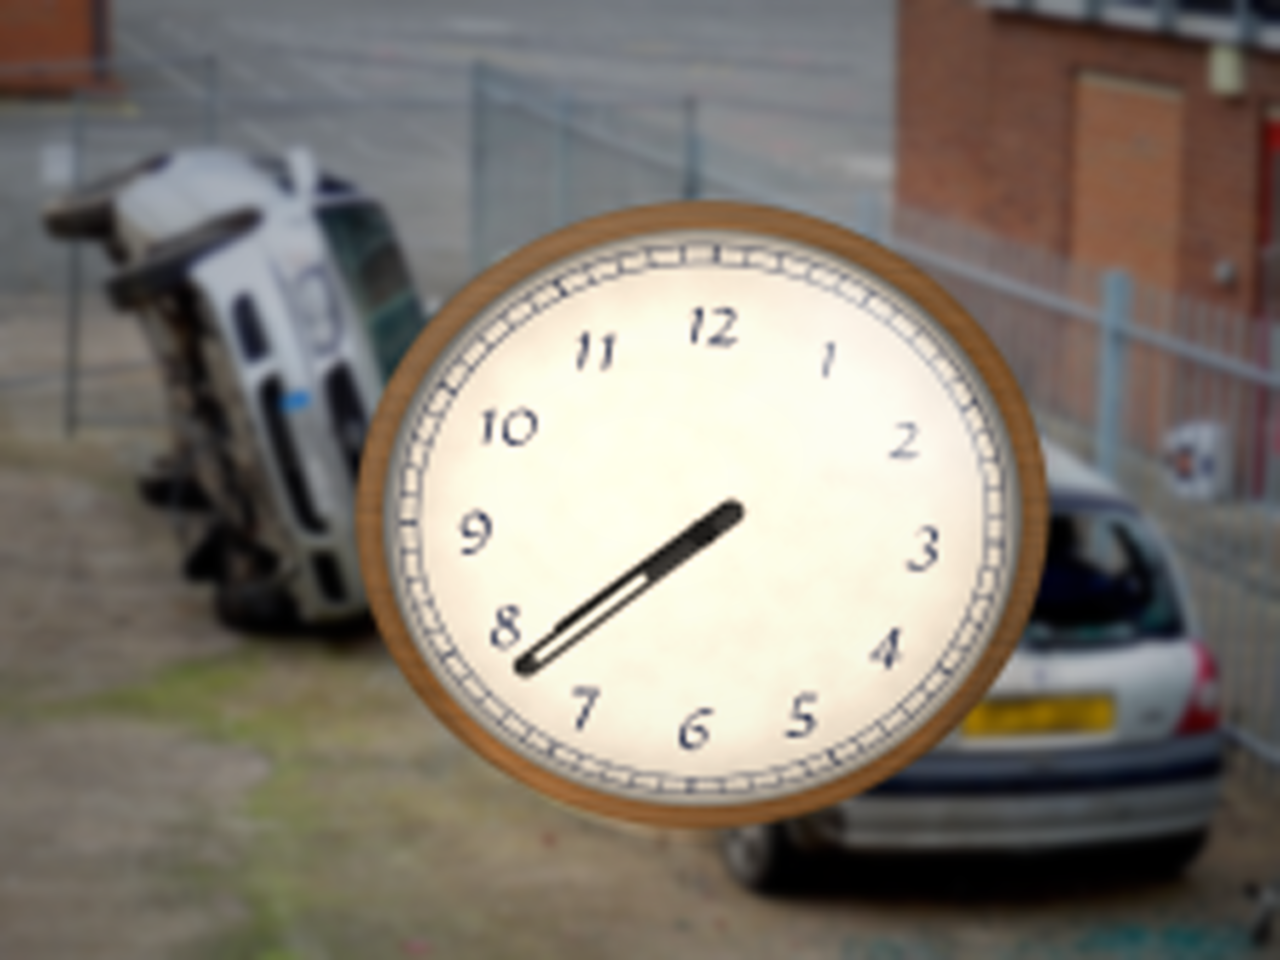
h=7 m=38
